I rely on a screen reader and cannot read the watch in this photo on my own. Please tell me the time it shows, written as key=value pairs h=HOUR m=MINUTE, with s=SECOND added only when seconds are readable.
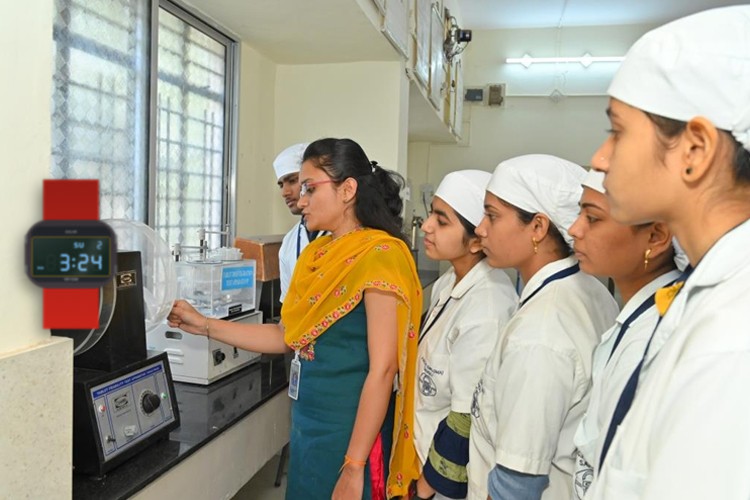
h=3 m=24
